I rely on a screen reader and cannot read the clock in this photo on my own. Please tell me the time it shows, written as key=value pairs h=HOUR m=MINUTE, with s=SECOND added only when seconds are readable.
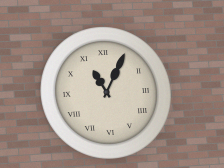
h=11 m=5
